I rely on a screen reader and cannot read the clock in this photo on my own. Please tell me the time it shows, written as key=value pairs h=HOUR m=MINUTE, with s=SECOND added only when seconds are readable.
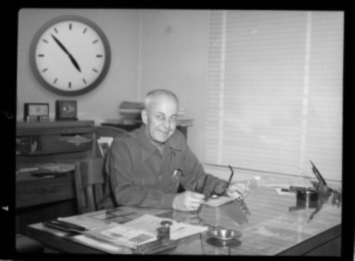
h=4 m=53
